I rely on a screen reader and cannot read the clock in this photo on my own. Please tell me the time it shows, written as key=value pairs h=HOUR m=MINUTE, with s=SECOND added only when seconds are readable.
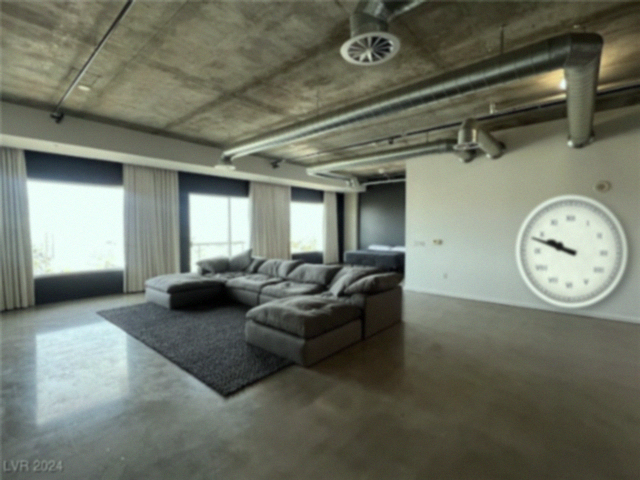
h=9 m=48
